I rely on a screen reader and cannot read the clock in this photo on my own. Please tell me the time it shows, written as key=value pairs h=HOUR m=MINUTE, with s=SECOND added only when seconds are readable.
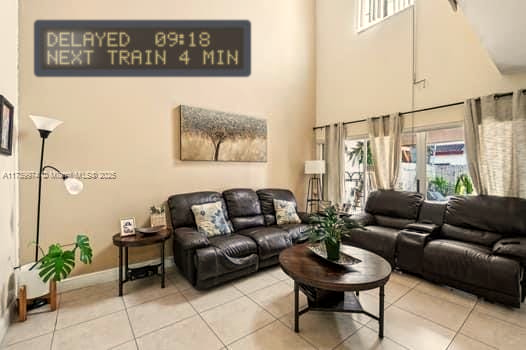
h=9 m=18
